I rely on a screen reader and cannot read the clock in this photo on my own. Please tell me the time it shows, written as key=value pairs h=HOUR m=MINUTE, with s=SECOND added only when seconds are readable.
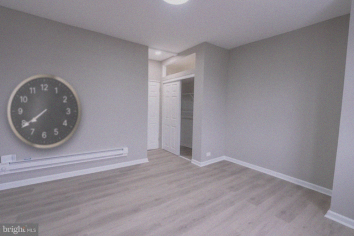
h=7 m=39
